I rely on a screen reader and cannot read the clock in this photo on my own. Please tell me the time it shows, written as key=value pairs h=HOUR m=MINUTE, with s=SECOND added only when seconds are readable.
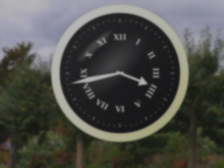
h=3 m=43
